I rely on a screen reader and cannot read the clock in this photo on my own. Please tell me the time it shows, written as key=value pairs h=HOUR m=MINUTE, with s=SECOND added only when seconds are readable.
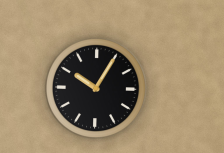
h=10 m=5
